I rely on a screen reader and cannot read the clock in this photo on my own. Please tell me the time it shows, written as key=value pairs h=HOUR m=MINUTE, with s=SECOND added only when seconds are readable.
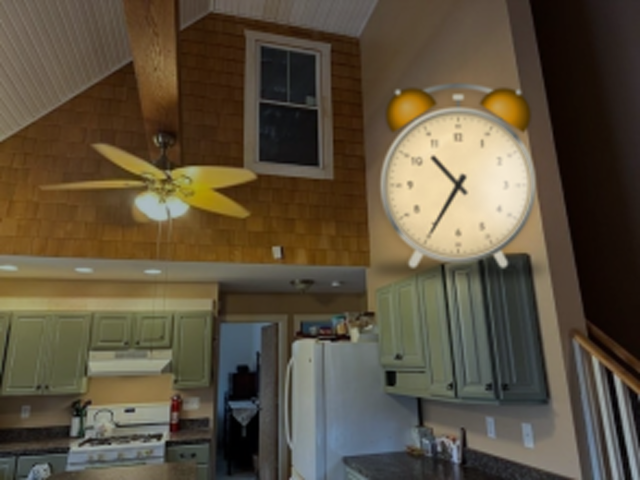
h=10 m=35
